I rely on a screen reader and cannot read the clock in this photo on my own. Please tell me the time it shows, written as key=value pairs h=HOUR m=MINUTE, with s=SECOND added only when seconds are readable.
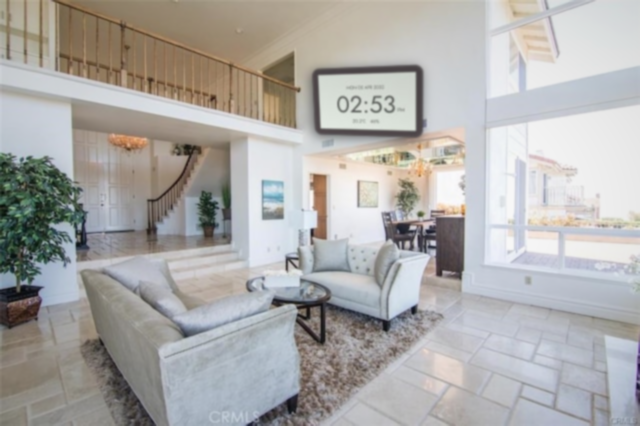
h=2 m=53
